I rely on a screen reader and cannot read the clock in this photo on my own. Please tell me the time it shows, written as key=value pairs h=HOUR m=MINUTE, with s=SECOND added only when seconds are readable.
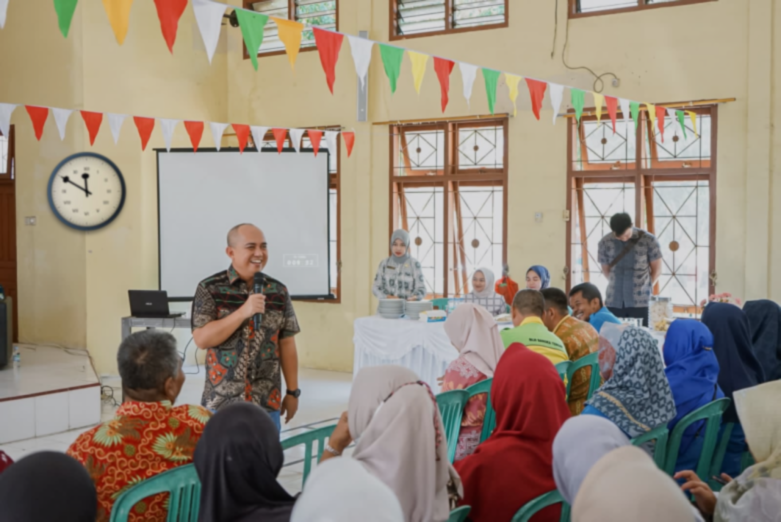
h=11 m=50
